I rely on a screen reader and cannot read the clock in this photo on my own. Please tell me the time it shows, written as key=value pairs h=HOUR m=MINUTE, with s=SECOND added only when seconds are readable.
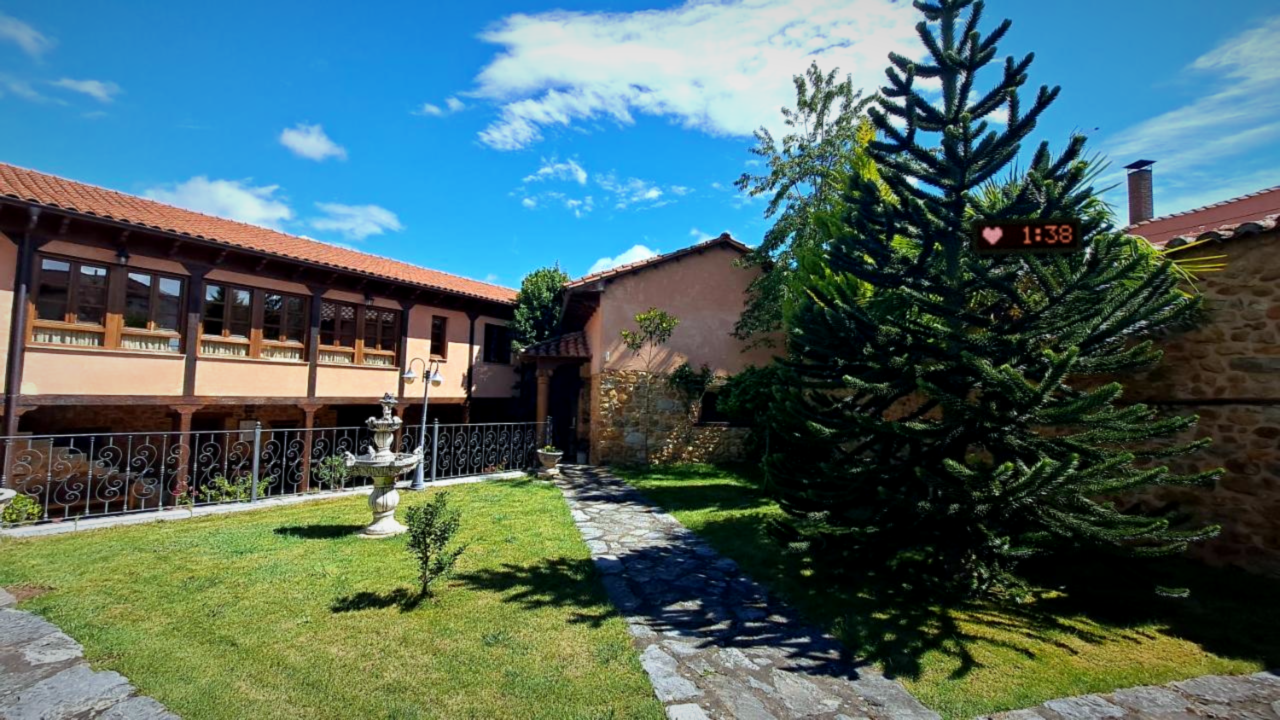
h=1 m=38
